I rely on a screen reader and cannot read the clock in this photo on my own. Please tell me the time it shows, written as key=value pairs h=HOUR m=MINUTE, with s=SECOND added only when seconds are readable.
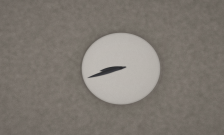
h=8 m=42
